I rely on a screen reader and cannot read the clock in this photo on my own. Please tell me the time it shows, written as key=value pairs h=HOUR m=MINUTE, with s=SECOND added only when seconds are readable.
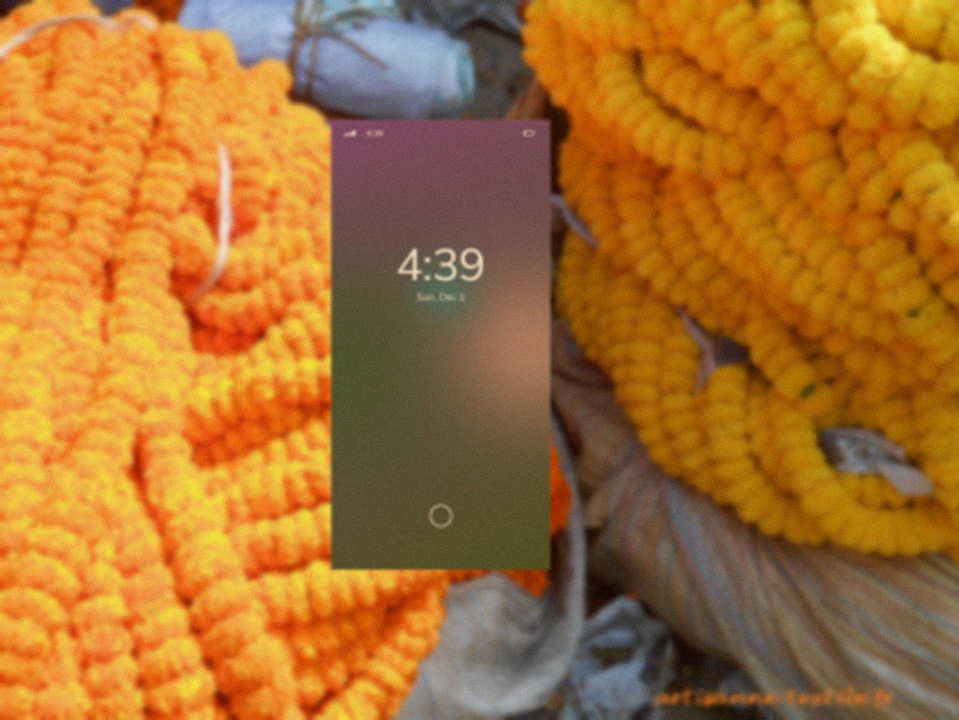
h=4 m=39
